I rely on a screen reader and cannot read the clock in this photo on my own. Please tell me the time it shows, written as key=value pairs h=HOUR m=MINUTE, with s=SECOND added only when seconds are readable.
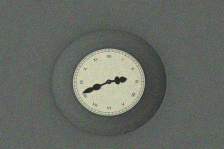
h=2 m=41
